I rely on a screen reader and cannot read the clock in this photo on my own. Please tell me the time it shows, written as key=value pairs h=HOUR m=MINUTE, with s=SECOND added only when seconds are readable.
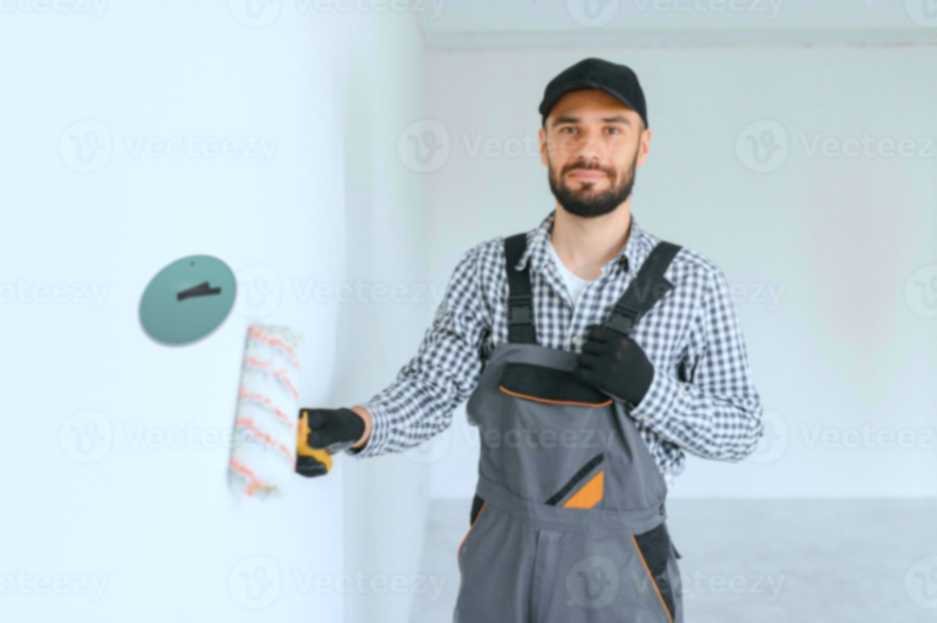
h=2 m=14
